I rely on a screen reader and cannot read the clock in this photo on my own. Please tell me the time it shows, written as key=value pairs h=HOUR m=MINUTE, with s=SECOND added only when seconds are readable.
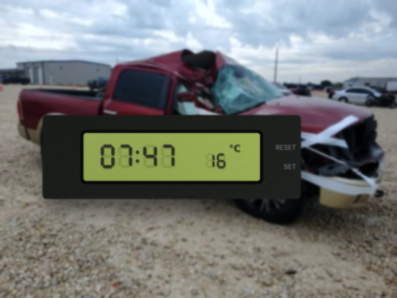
h=7 m=47
